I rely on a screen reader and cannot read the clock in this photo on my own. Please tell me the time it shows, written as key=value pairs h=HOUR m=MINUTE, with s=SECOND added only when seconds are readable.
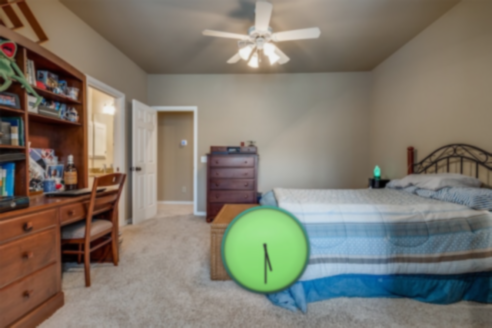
h=5 m=30
